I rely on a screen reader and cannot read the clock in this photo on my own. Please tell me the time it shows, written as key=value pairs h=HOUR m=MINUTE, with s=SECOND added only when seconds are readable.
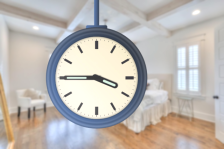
h=3 m=45
